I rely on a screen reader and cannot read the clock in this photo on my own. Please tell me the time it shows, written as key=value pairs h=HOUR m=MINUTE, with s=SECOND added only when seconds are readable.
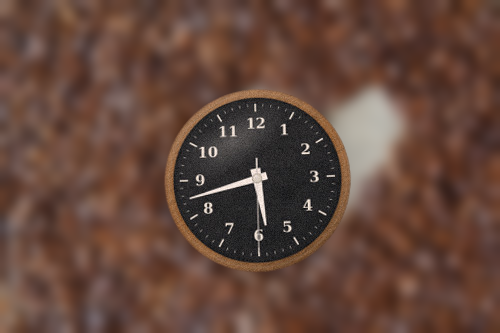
h=5 m=42 s=30
